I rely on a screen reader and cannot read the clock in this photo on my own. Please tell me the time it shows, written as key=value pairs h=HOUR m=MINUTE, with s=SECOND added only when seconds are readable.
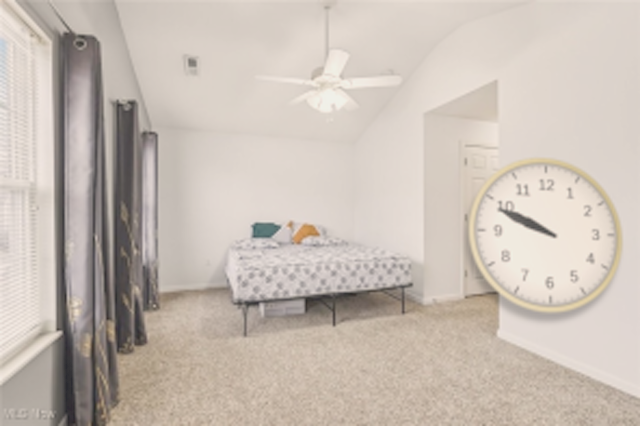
h=9 m=49
